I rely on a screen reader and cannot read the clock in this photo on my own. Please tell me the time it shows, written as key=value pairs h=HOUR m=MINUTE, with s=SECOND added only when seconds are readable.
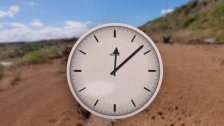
h=12 m=8
